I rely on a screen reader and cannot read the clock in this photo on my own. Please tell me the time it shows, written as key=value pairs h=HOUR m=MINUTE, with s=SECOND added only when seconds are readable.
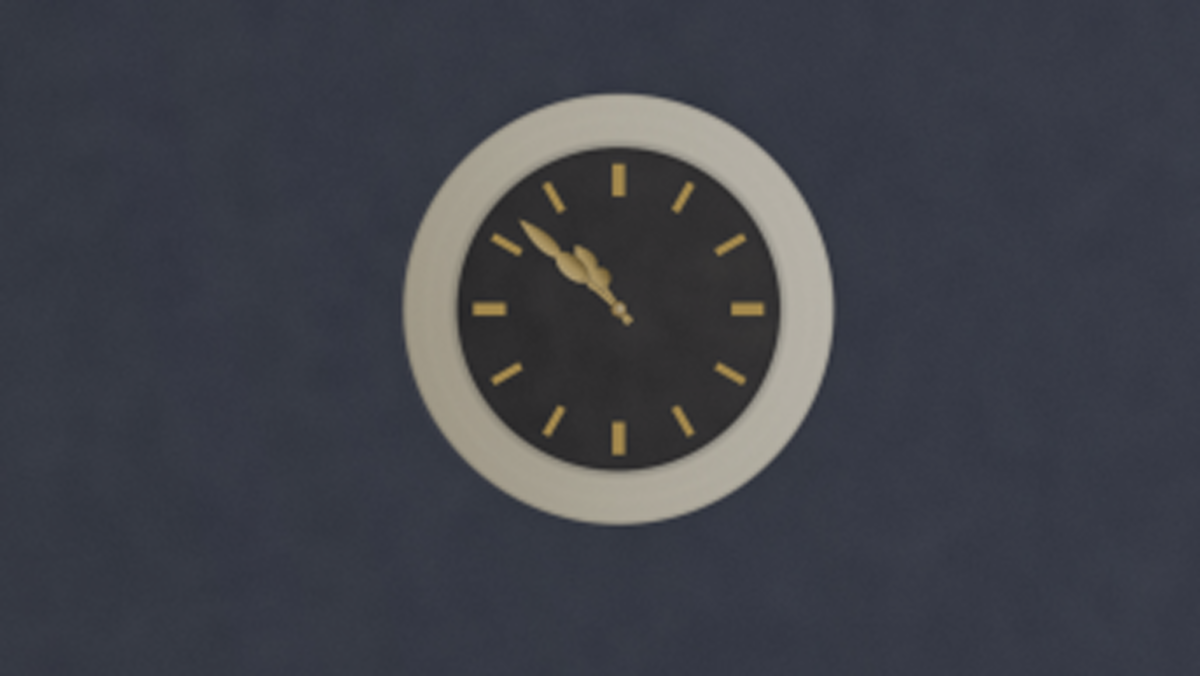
h=10 m=52
